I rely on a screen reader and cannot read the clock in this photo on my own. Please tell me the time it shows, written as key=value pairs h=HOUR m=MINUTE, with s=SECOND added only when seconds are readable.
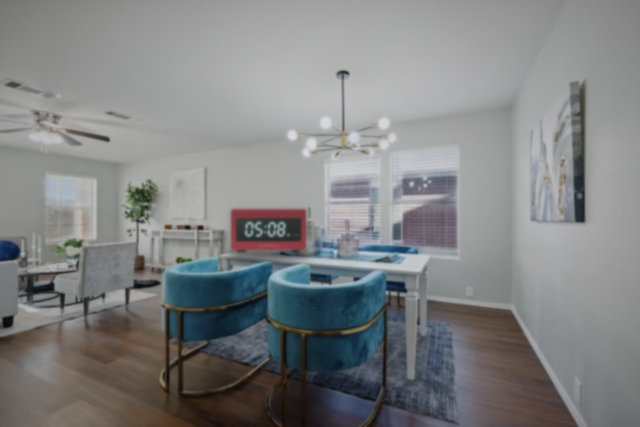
h=5 m=8
